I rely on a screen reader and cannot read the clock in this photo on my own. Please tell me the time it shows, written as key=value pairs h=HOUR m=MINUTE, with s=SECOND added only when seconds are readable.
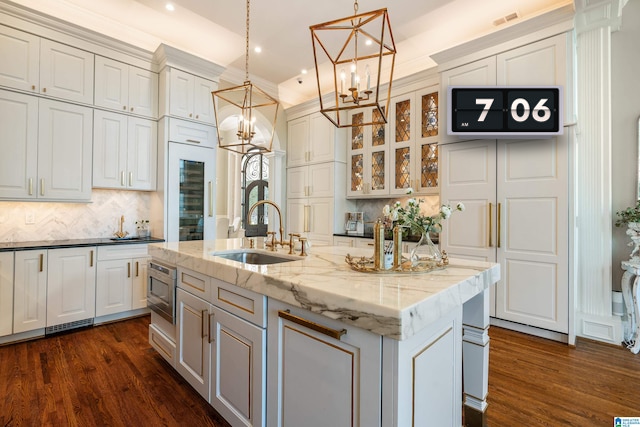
h=7 m=6
